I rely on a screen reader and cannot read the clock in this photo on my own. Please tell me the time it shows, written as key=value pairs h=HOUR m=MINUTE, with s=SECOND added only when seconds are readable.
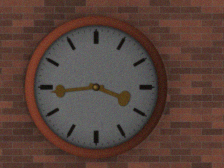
h=3 m=44
